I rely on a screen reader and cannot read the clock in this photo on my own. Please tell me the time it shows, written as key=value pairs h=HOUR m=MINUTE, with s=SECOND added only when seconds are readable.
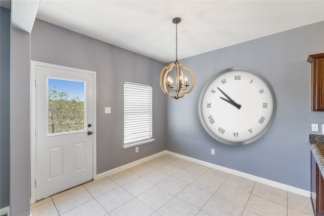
h=9 m=52
